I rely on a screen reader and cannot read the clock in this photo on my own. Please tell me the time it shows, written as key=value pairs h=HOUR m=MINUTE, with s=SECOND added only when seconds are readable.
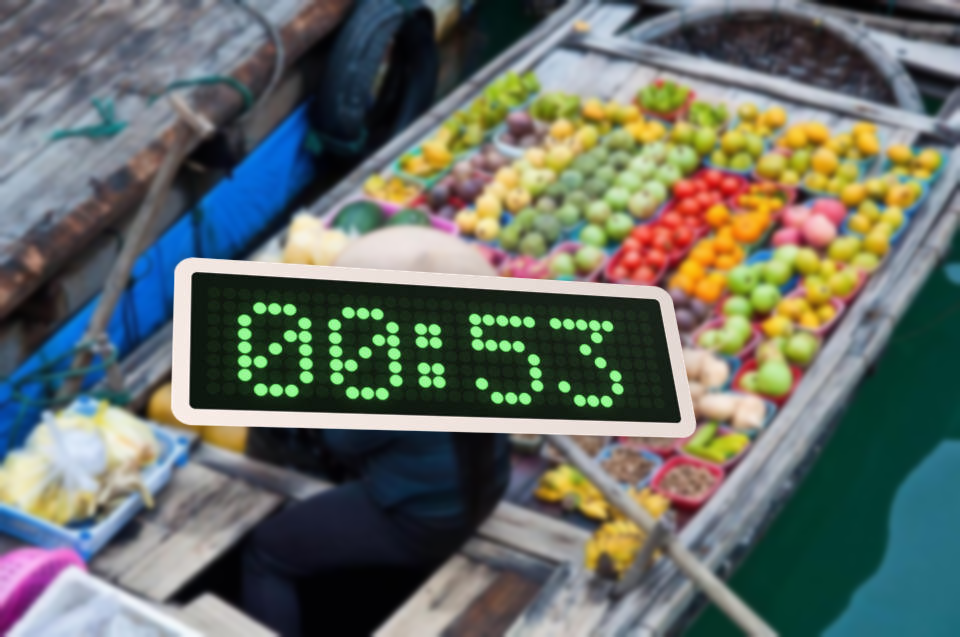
h=0 m=53
